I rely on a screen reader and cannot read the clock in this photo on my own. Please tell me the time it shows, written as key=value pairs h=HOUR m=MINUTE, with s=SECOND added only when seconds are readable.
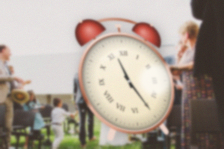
h=11 m=25
